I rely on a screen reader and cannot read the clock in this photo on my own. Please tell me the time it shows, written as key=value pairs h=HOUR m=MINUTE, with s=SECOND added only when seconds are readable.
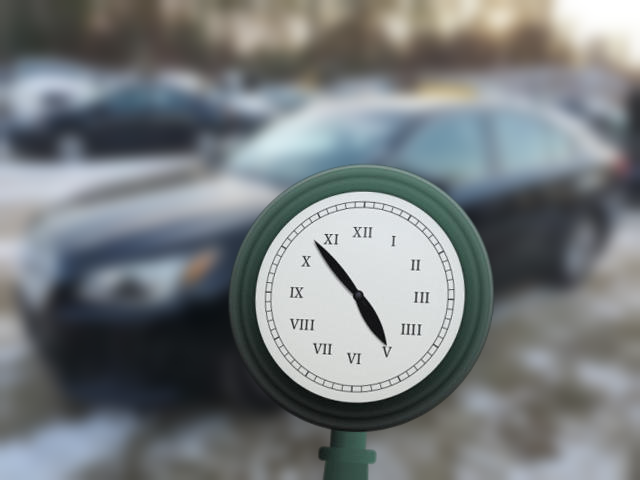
h=4 m=53
